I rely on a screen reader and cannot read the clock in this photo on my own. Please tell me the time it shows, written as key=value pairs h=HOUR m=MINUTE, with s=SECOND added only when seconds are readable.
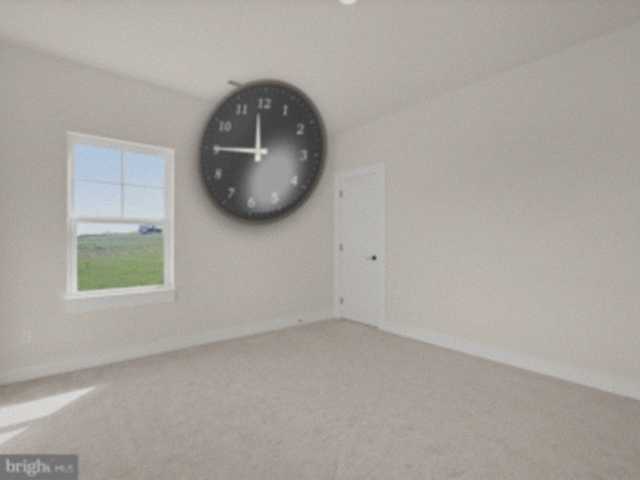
h=11 m=45
